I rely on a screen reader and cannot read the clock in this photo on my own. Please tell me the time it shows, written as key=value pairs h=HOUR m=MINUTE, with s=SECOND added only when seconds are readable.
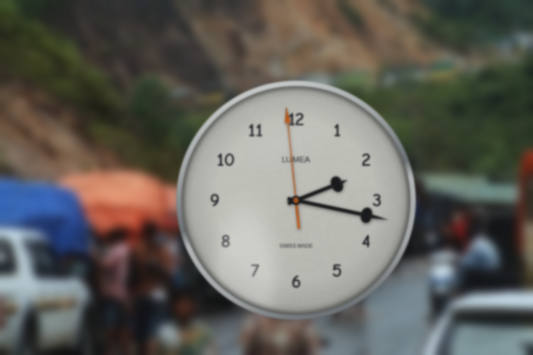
h=2 m=16 s=59
